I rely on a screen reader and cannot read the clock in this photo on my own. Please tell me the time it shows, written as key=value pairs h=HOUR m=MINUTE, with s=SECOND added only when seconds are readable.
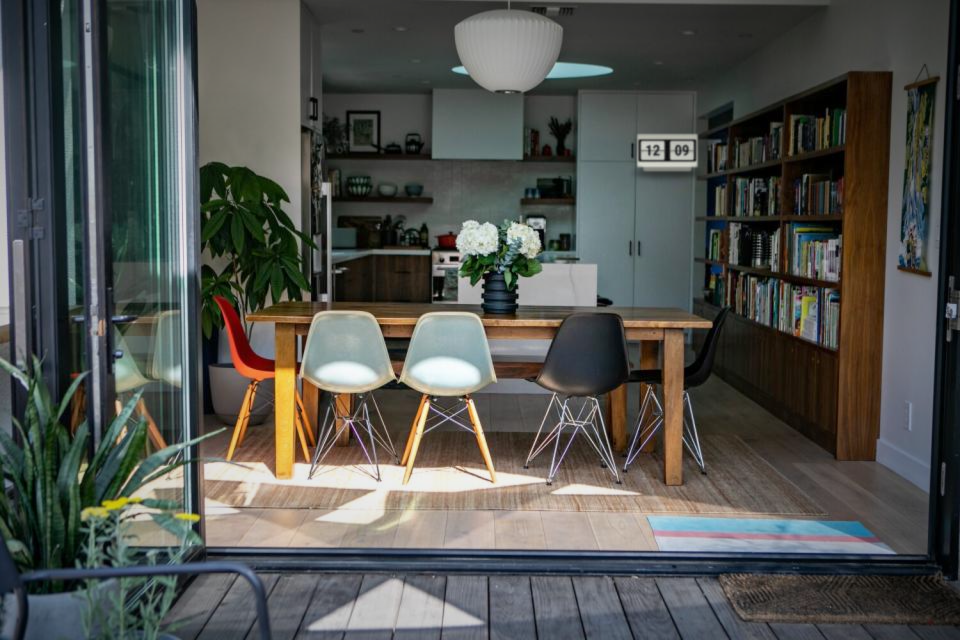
h=12 m=9
